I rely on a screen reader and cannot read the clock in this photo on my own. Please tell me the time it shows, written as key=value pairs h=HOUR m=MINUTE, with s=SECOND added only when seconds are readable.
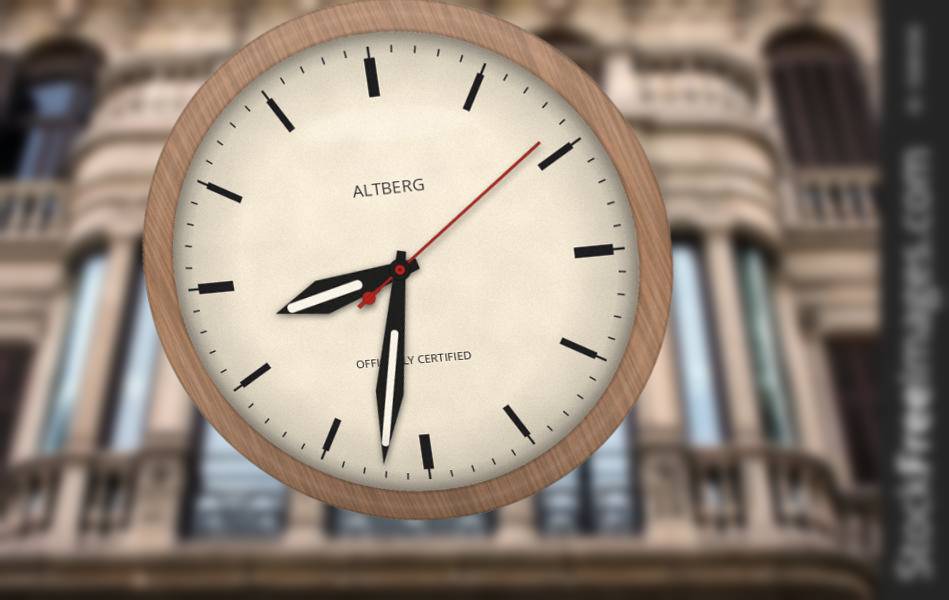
h=8 m=32 s=9
